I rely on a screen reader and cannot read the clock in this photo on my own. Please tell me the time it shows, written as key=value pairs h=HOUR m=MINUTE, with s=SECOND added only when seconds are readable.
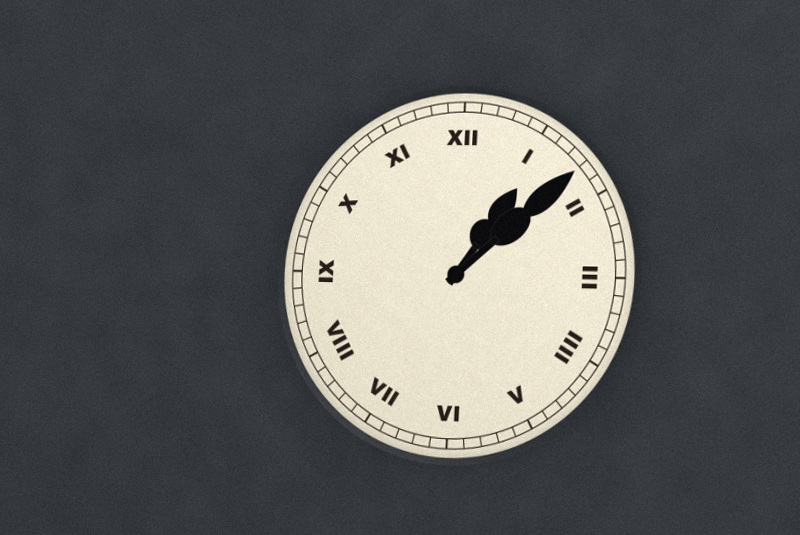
h=1 m=8
